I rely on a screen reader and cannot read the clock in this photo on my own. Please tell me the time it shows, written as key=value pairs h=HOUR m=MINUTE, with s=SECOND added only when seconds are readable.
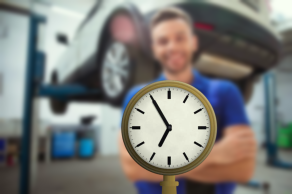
h=6 m=55
